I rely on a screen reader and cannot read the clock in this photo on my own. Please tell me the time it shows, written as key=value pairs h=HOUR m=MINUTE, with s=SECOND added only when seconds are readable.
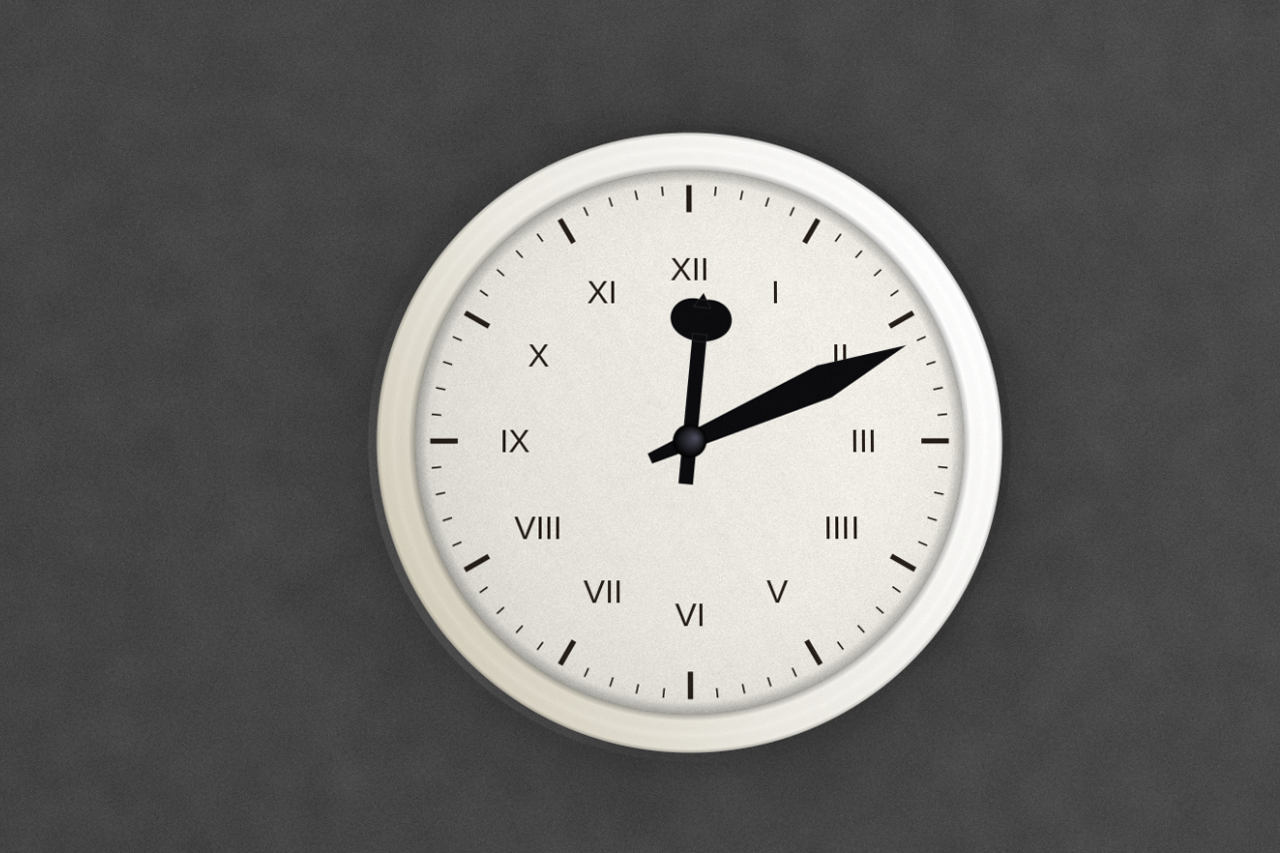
h=12 m=11
